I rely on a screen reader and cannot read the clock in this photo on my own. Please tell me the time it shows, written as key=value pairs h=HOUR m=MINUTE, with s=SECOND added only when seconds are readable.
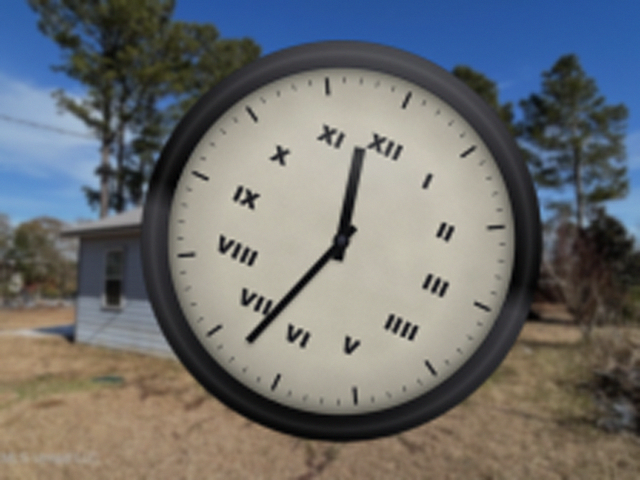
h=11 m=33
